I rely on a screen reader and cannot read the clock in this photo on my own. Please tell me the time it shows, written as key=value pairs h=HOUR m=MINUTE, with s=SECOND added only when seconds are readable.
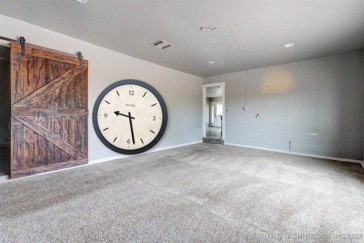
h=9 m=28
